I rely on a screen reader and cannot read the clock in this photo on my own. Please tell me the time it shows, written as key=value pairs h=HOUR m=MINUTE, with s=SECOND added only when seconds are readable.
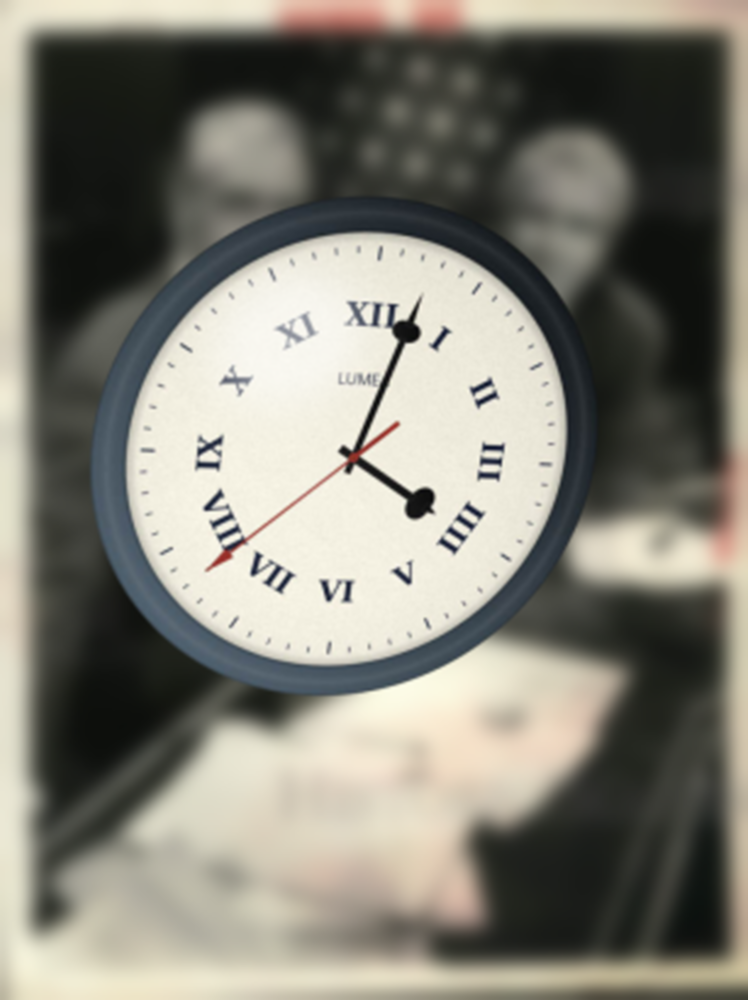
h=4 m=2 s=38
